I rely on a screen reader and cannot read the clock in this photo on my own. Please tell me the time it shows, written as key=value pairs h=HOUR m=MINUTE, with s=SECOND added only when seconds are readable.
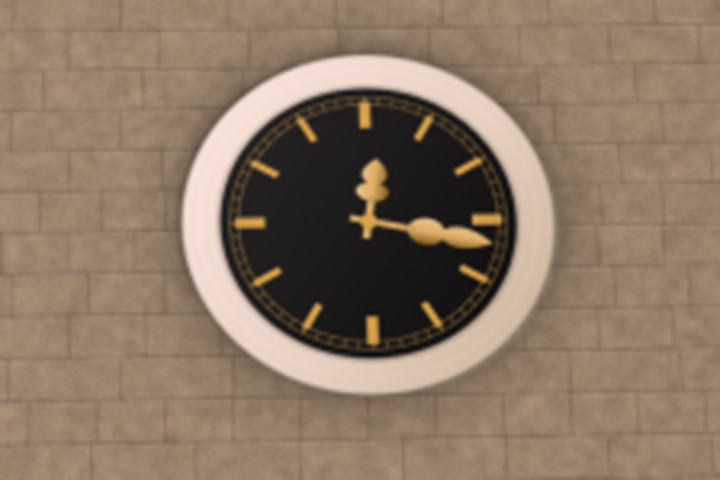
h=12 m=17
